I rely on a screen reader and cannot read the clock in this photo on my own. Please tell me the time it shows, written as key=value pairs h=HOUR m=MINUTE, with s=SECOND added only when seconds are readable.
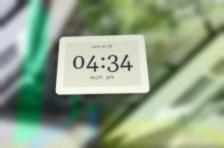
h=4 m=34
